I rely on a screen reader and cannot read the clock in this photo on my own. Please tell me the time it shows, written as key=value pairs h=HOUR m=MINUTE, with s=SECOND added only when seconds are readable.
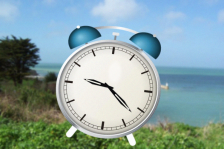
h=9 m=22
